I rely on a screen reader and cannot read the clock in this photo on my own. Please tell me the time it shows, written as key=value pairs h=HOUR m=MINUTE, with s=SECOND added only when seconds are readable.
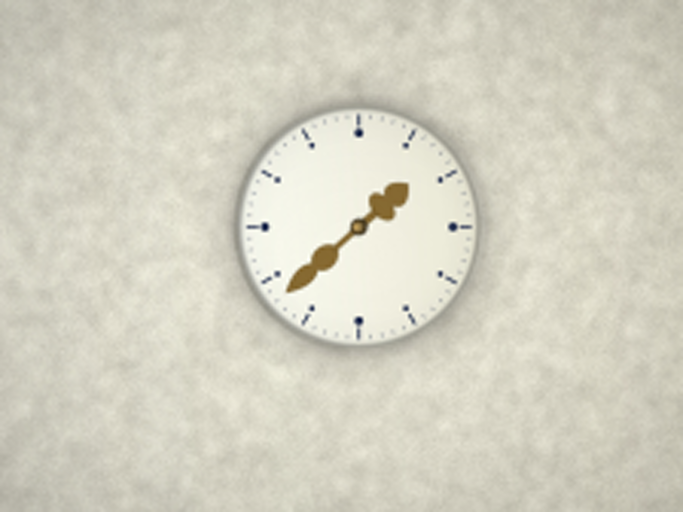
h=1 m=38
